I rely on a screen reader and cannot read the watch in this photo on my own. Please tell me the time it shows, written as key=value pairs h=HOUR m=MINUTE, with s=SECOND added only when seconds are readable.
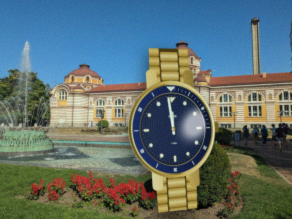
h=11 m=59
